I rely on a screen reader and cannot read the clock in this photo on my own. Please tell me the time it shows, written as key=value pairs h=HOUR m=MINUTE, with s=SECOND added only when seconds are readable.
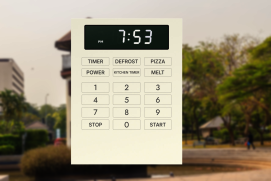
h=7 m=53
